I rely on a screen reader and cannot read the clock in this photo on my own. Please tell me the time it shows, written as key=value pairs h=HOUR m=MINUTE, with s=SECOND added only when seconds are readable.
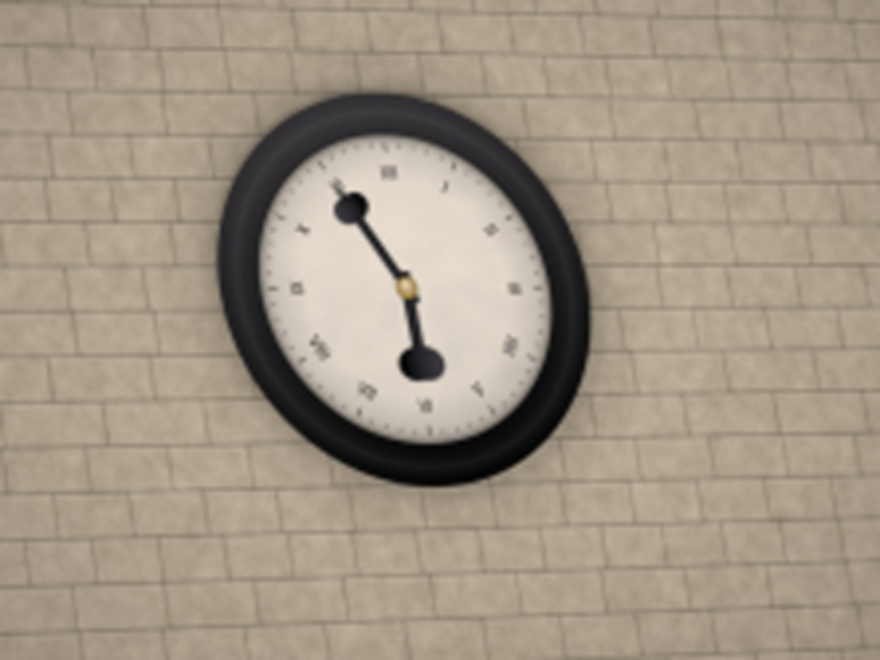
h=5 m=55
